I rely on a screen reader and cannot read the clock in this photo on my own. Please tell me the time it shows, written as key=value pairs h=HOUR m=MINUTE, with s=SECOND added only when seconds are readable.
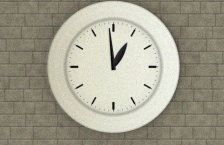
h=12 m=59
